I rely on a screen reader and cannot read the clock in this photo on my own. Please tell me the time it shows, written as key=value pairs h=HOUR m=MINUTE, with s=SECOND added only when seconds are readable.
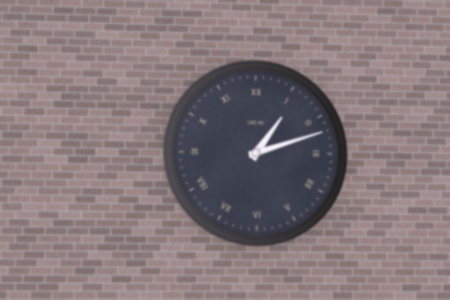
h=1 m=12
